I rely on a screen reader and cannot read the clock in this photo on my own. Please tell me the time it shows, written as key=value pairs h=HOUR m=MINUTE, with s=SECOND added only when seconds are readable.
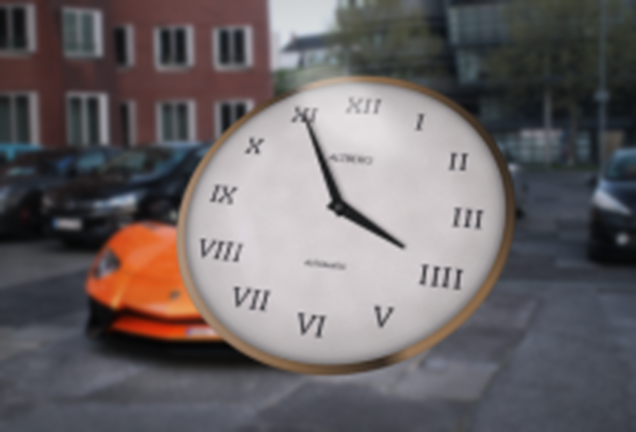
h=3 m=55
